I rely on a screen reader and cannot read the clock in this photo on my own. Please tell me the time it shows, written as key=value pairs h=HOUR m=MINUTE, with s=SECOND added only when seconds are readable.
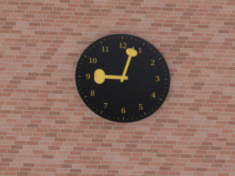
h=9 m=3
